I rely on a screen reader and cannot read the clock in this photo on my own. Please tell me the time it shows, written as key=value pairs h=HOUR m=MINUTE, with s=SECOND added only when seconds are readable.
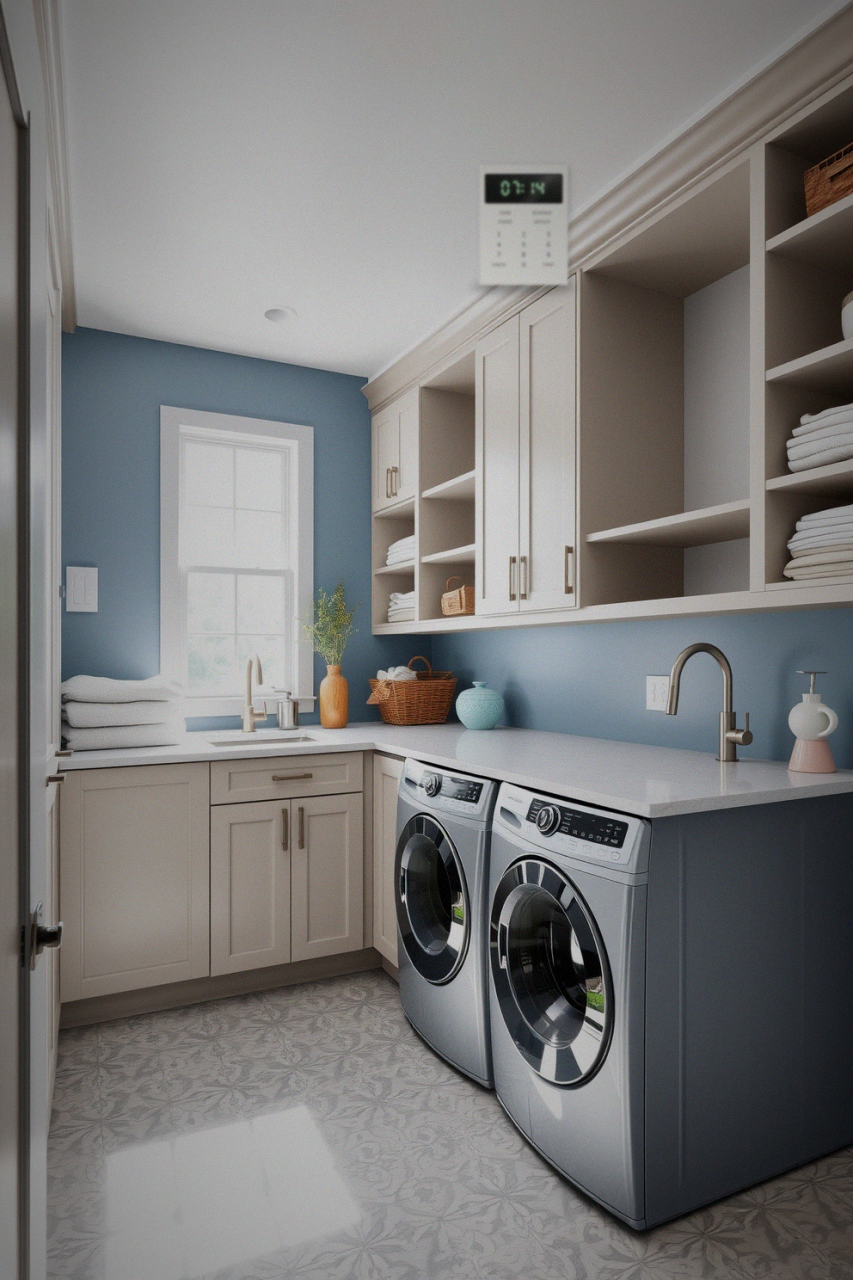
h=7 m=14
